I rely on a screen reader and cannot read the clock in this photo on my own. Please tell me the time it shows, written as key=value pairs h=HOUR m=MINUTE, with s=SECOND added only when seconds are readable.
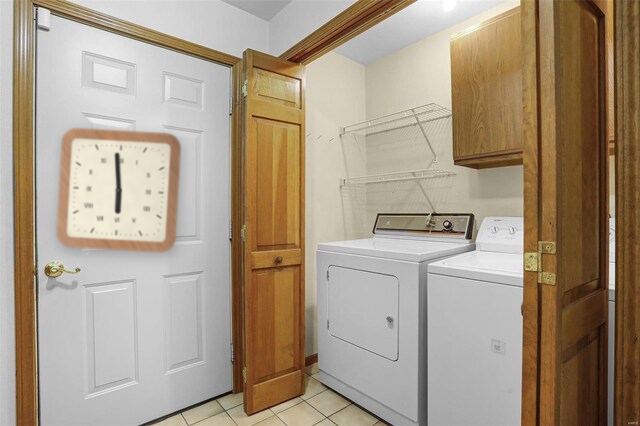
h=5 m=59
